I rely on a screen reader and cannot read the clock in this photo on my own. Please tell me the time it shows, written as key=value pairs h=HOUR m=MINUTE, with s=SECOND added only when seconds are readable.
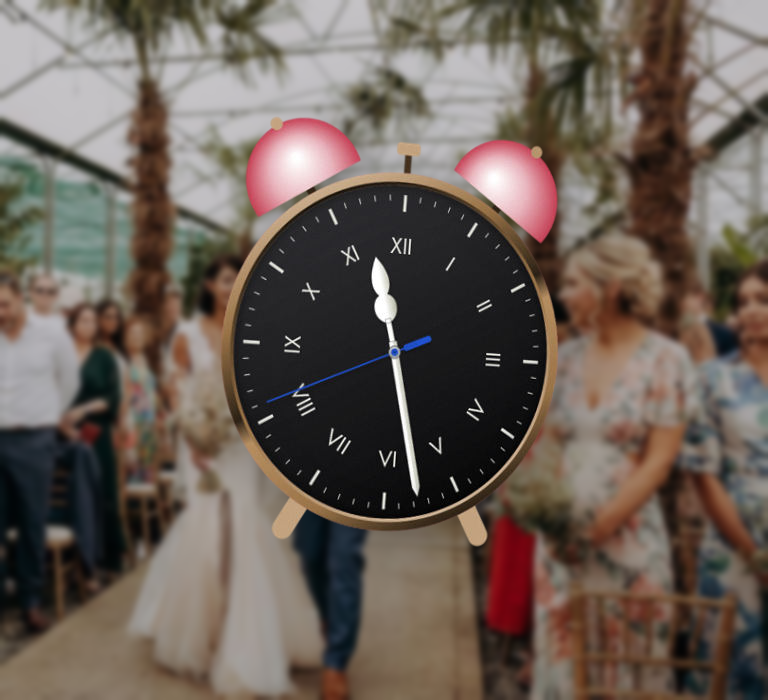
h=11 m=27 s=41
